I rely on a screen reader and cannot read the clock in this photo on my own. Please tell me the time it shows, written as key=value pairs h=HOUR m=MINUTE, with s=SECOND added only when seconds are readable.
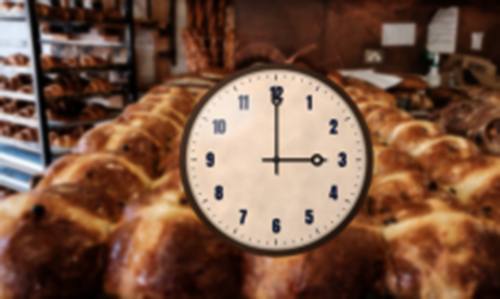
h=3 m=0
